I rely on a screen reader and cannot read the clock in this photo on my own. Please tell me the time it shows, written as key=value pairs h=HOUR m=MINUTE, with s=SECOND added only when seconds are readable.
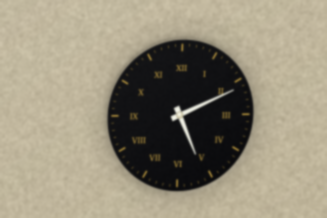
h=5 m=11
